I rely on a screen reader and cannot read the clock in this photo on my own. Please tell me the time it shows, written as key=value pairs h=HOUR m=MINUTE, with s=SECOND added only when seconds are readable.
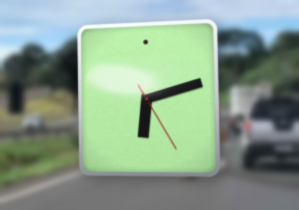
h=6 m=12 s=25
